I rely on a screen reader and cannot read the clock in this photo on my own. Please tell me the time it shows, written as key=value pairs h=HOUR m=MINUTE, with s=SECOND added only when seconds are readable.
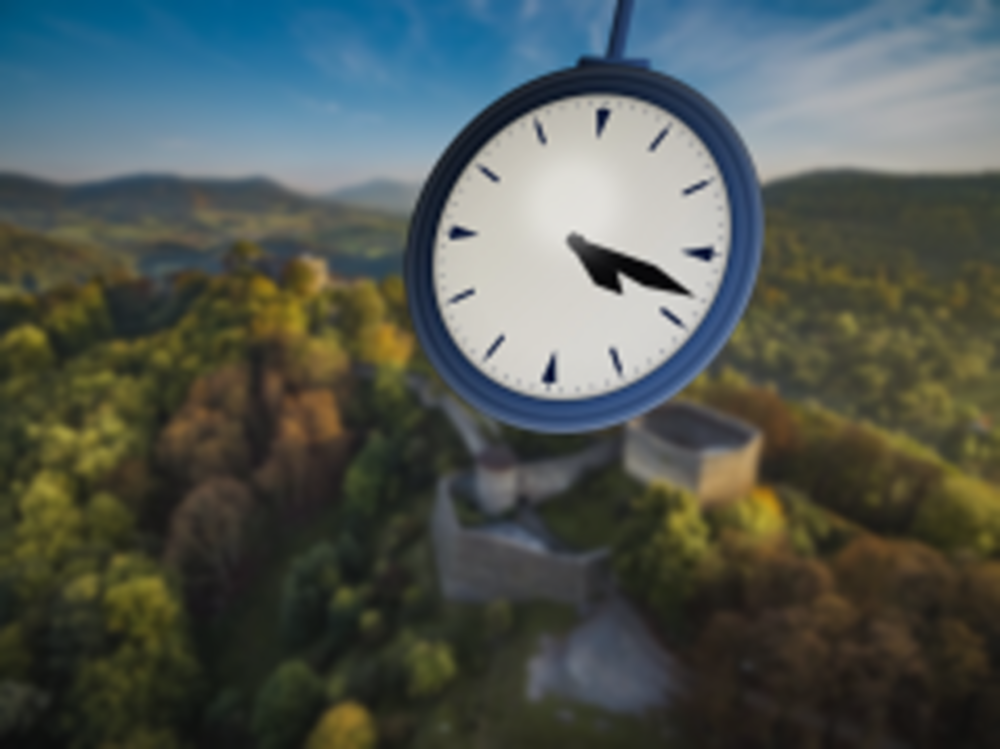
h=4 m=18
